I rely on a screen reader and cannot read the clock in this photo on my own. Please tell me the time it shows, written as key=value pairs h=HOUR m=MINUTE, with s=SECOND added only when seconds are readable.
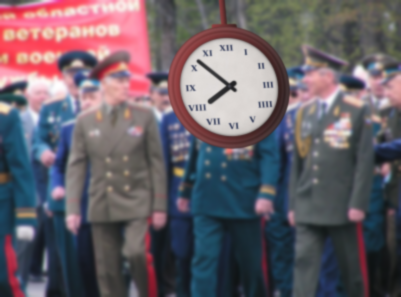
h=7 m=52
